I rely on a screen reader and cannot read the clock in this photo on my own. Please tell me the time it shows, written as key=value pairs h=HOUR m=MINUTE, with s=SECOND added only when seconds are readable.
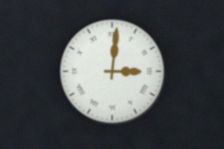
h=3 m=1
